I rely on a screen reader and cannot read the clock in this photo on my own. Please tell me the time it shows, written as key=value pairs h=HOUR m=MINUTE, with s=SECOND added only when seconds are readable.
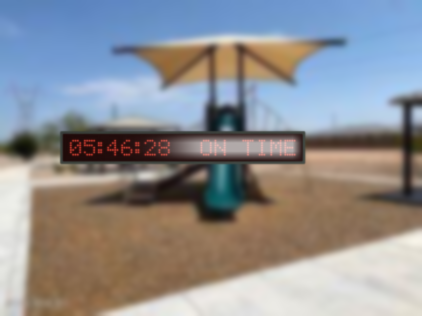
h=5 m=46 s=28
